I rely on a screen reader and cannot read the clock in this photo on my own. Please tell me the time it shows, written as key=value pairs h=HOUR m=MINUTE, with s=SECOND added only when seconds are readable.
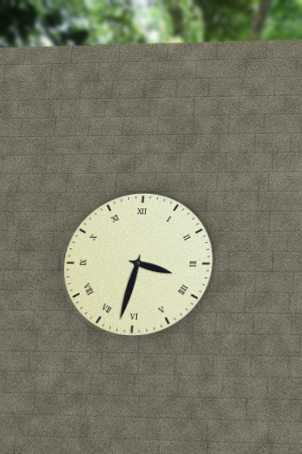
h=3 m=32
